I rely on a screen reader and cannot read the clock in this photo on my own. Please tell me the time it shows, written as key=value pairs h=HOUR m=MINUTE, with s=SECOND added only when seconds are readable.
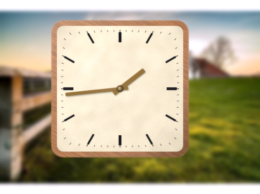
h=1 m=44
